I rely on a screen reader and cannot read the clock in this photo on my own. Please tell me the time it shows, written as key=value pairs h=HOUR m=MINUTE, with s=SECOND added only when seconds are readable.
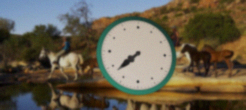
h=7 m=38
